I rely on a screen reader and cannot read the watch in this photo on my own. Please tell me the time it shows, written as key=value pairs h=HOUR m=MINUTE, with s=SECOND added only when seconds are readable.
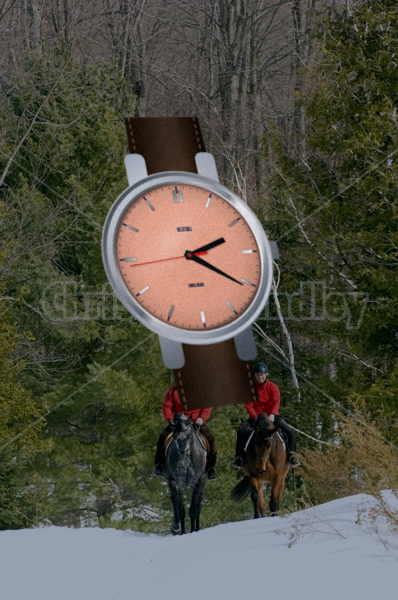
h=2 m=20 s=44
